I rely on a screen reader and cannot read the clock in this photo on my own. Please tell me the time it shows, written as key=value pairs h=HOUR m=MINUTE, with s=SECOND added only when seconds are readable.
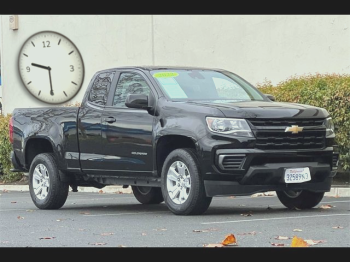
h=9 m=30
